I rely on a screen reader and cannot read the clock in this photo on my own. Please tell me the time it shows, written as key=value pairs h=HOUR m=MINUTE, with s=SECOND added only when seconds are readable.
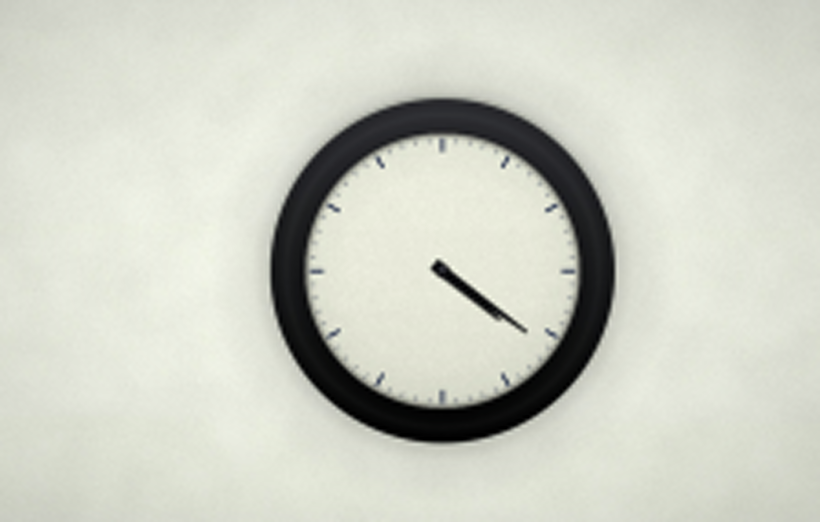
h=4 m=21
